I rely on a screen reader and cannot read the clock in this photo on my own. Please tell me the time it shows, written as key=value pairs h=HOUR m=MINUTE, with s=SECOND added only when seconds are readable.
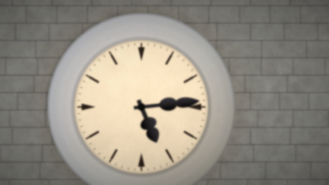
h=5 m=14
